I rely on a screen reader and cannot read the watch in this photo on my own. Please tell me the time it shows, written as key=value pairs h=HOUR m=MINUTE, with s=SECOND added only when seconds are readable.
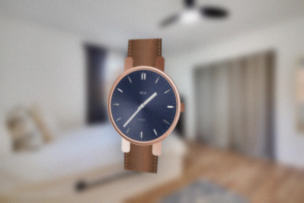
h=1 m=37
